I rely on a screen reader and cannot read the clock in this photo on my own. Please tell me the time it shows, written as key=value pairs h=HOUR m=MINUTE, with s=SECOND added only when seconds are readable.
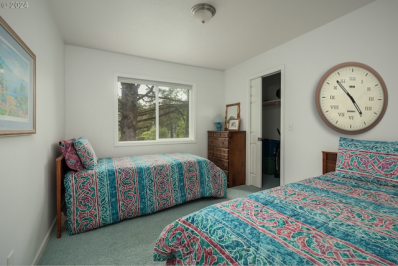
h=4 m=53
